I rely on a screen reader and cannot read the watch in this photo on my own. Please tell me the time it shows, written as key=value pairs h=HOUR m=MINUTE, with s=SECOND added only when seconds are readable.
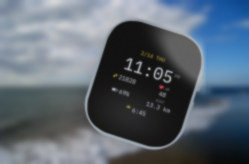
h=11 m=5
